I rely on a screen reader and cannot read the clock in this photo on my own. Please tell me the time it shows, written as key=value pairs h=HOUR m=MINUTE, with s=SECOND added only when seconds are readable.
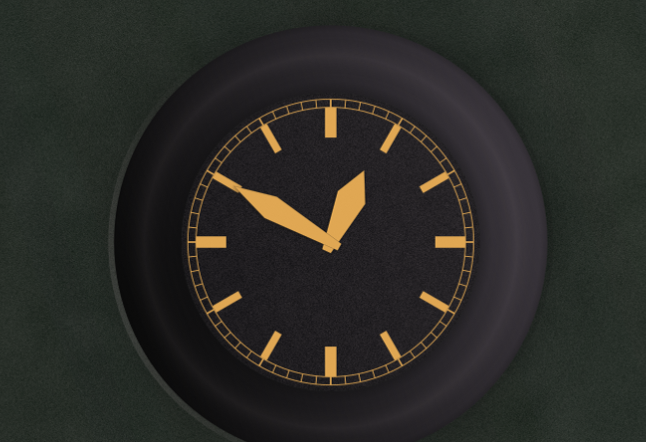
h=12 m=50
